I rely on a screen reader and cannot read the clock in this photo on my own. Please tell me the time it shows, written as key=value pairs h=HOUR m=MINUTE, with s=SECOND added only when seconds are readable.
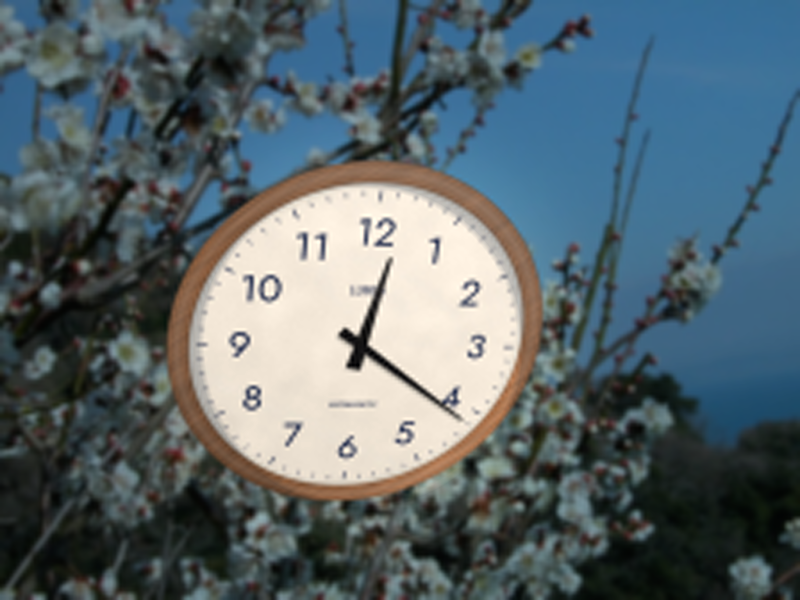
h=12 m=21
